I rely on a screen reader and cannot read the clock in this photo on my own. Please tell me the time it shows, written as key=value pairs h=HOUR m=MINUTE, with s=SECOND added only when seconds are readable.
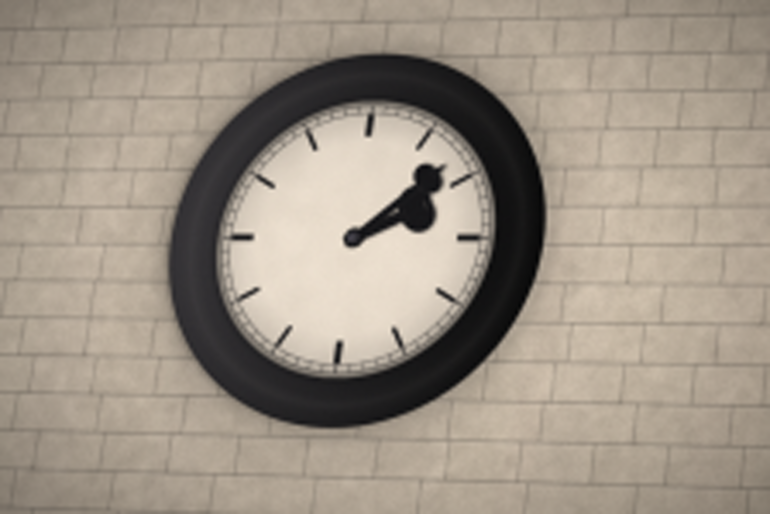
h=2 m=8
